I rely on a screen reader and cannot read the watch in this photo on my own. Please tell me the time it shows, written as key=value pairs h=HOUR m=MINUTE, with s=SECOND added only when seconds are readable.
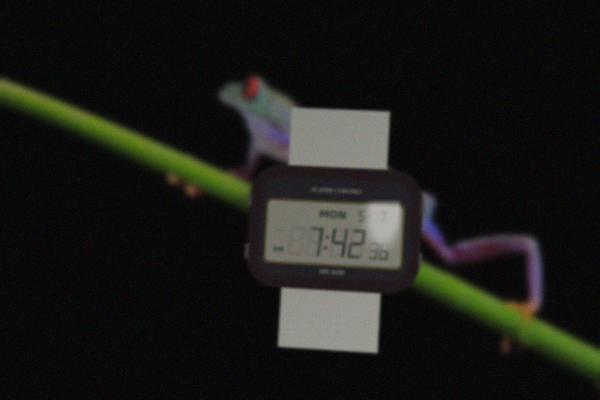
h=7 m=42 s=36
